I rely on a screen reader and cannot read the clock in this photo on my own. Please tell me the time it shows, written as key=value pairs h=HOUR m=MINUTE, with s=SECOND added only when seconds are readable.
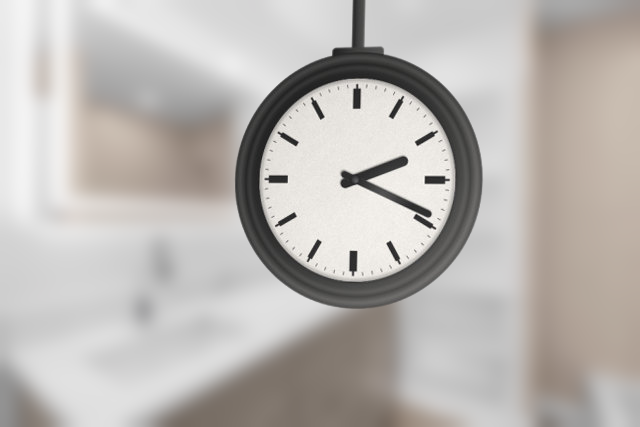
h=2 m=19
